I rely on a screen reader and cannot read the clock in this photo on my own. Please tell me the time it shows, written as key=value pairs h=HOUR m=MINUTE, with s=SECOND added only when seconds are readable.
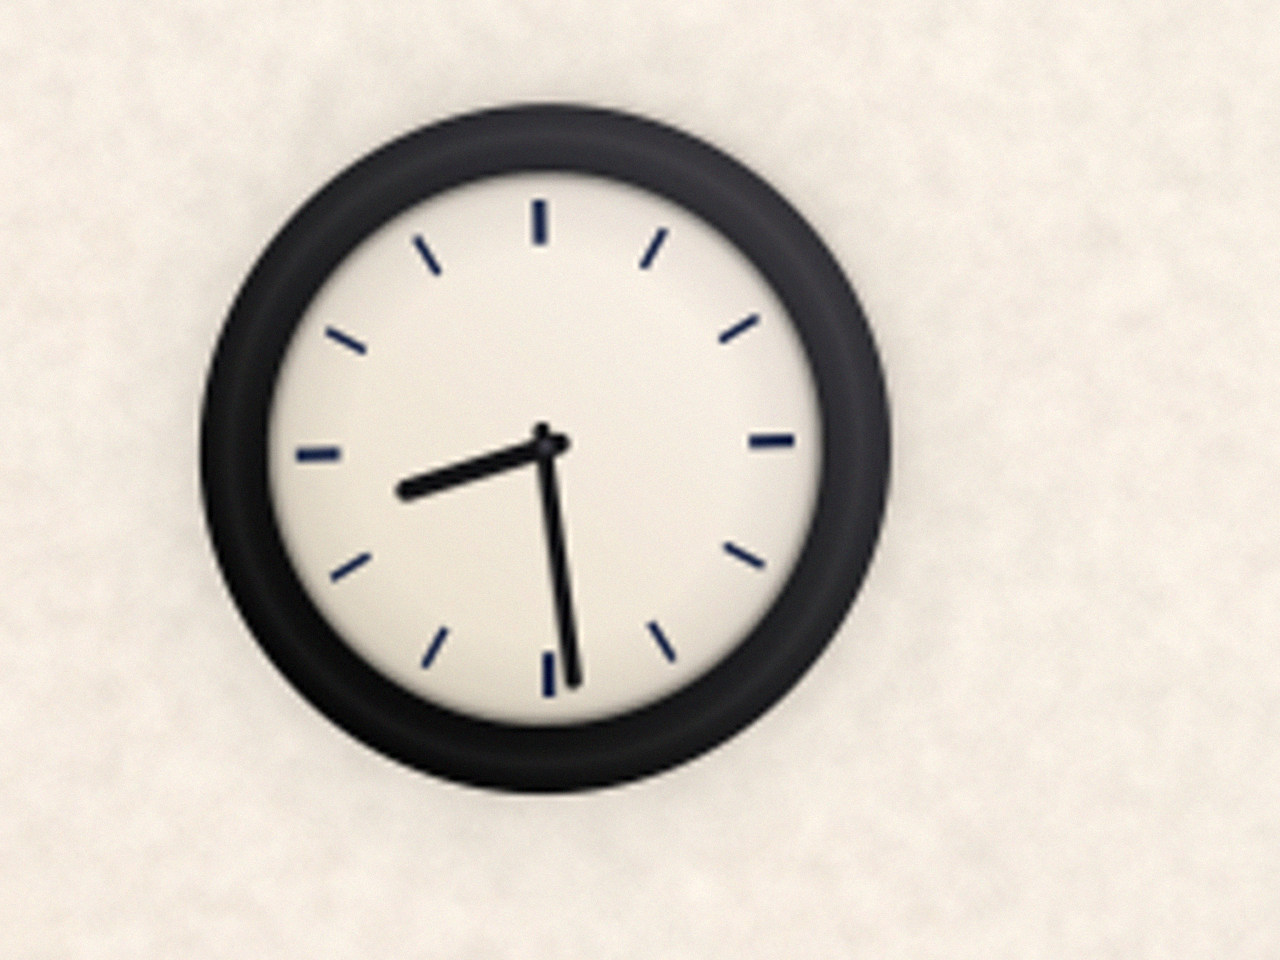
h=8 m=29
